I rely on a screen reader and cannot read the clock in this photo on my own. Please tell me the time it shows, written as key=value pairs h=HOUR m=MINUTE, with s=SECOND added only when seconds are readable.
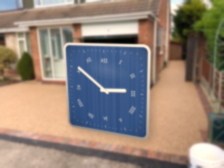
h=2 m=51
